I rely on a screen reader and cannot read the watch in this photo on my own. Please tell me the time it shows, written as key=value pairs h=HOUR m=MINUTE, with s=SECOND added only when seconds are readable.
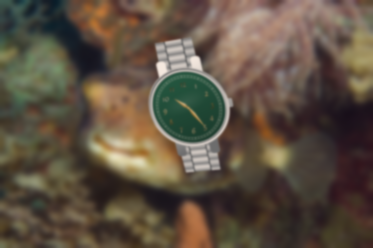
h=10 m=25
